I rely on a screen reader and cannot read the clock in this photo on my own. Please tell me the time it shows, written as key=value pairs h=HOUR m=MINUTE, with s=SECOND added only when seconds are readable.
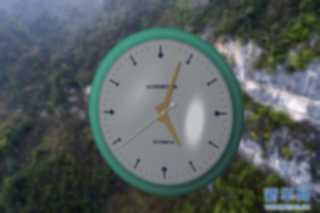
h=5 m=3 s=39
